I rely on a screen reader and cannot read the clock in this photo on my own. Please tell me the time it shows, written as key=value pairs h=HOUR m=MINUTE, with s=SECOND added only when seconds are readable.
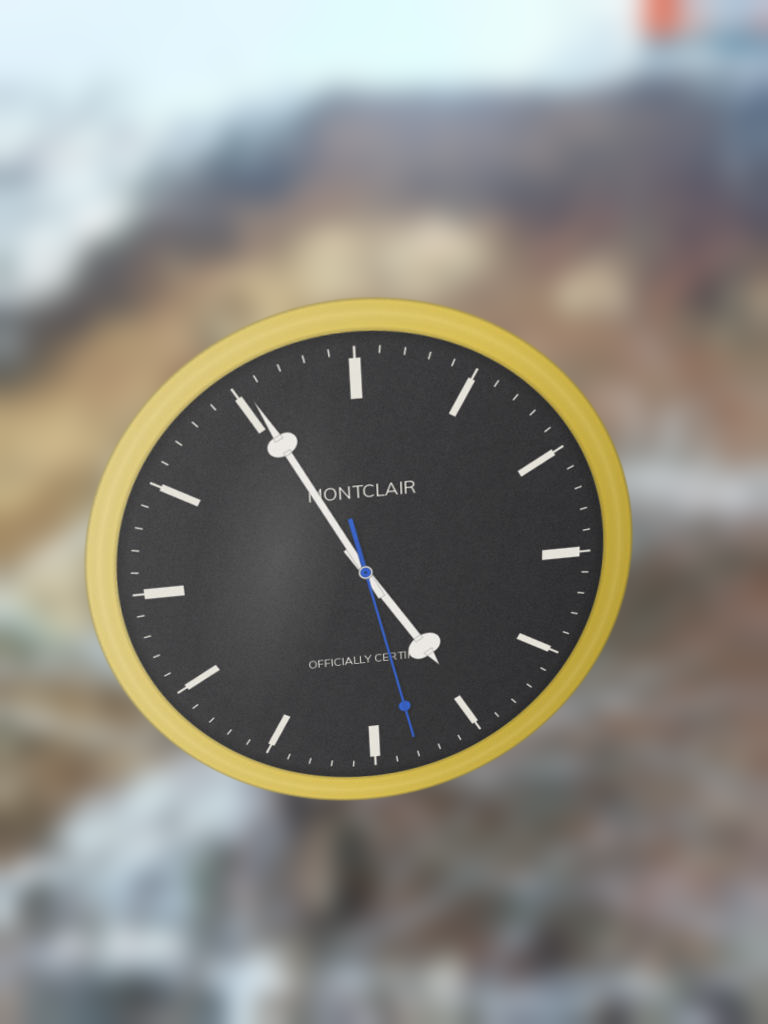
h=4 m=55 s=28
